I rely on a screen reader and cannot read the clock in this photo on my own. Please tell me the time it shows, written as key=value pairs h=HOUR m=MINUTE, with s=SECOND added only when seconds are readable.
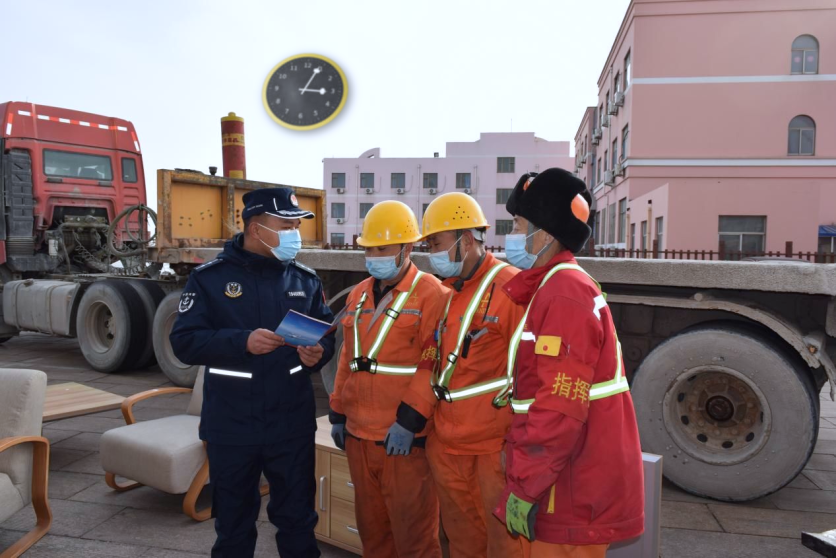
h=3 m=4
